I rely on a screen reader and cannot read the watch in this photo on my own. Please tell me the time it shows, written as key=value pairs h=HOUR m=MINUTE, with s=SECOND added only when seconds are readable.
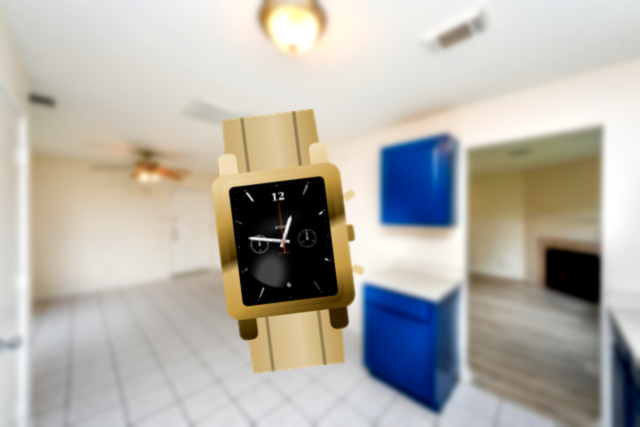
h=12 m=47
